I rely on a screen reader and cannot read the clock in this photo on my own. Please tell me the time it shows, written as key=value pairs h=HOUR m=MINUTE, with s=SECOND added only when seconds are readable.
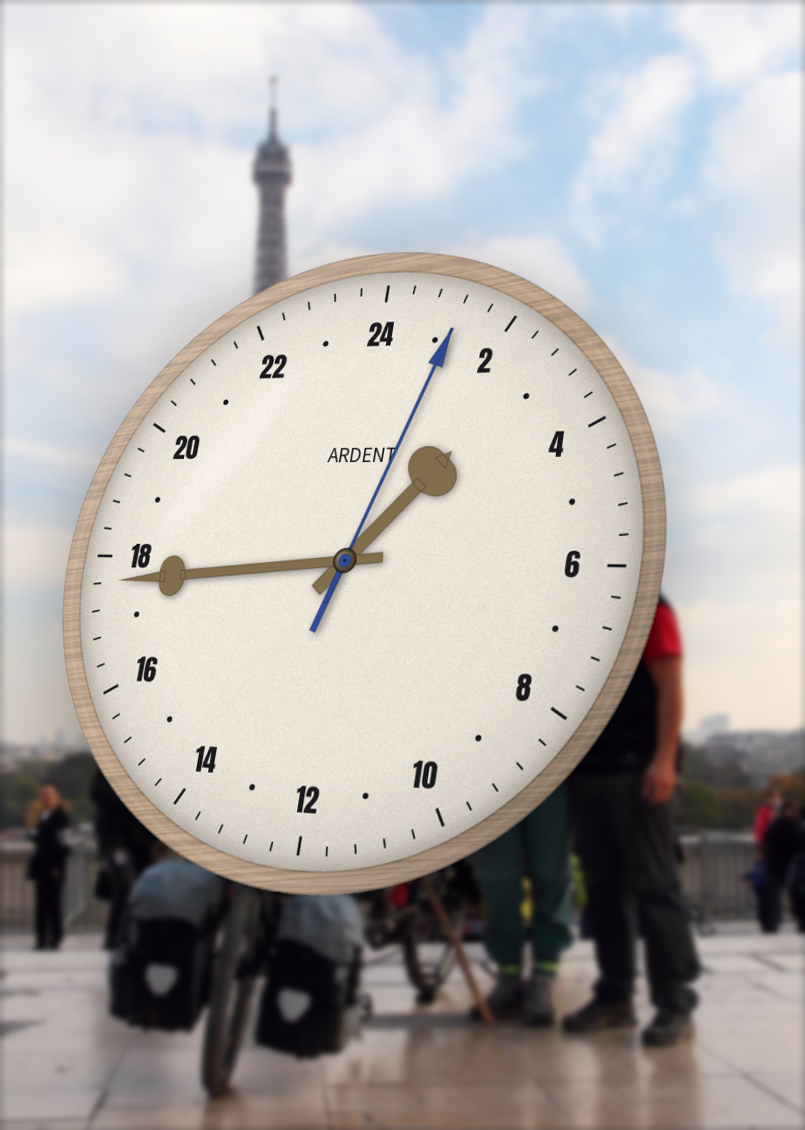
h=2 m=44 s=3
